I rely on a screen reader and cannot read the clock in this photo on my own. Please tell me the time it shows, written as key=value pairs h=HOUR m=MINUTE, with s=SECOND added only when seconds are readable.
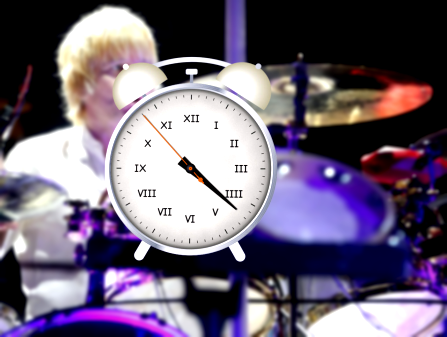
h=4 m=21 s=53
